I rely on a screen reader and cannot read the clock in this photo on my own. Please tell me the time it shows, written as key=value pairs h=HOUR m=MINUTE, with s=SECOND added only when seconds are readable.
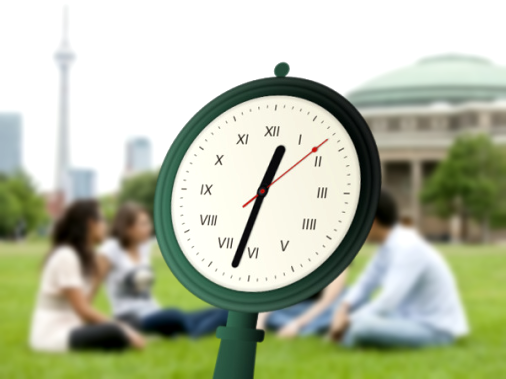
h=12 m=32 s=8
